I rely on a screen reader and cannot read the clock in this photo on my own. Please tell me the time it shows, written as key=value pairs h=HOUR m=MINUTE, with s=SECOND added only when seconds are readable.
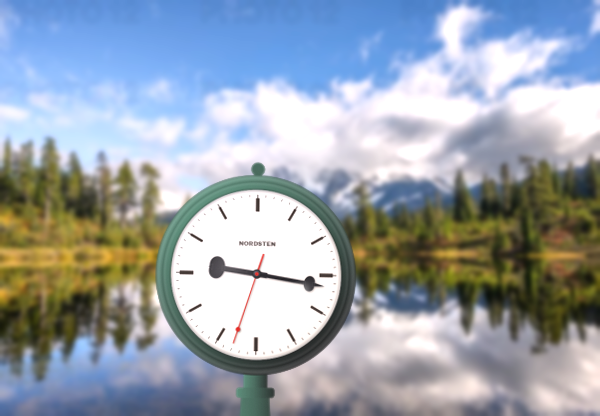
h=9 m=16 s=33
